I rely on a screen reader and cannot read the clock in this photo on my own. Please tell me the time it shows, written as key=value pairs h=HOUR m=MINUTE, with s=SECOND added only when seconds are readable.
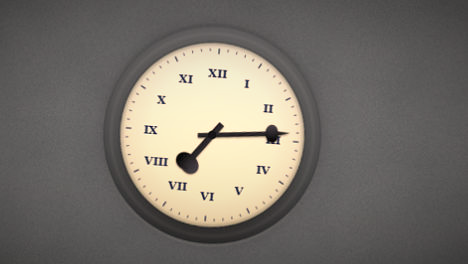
h=7 m=14
